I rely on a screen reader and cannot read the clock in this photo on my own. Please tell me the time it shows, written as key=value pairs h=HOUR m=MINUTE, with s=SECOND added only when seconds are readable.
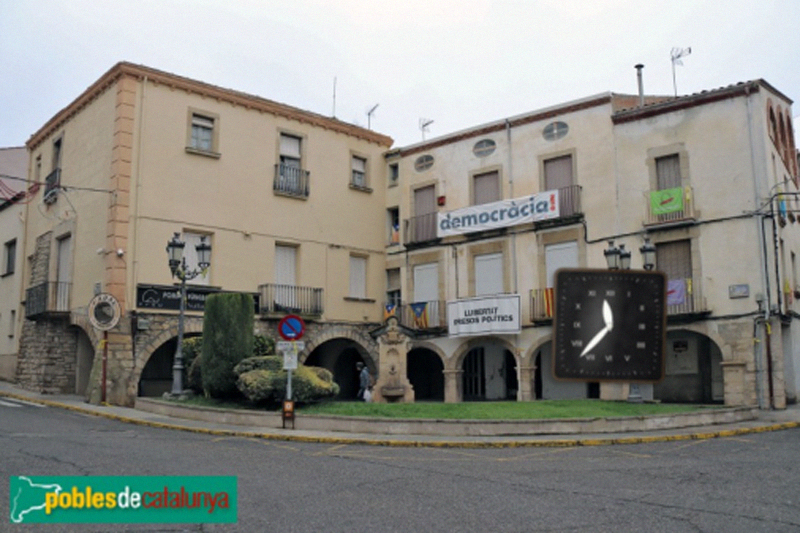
h=11 m=37
